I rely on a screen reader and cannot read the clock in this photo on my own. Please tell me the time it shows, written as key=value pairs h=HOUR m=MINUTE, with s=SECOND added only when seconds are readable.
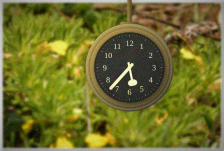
h=5 m=37
